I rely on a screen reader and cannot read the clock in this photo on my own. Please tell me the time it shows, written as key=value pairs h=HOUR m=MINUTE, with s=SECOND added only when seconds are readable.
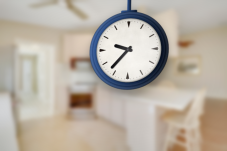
h=9 m=37
